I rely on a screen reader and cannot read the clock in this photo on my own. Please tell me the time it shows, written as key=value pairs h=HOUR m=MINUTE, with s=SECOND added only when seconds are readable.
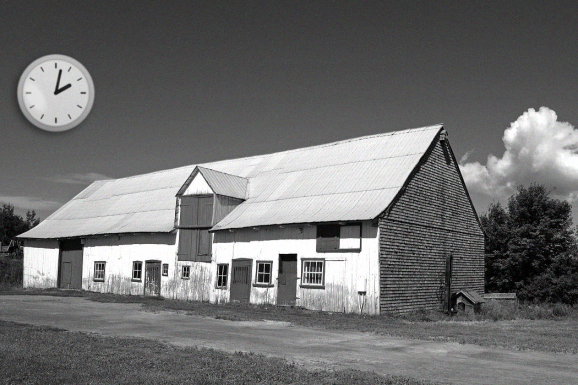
h=2 m=2
